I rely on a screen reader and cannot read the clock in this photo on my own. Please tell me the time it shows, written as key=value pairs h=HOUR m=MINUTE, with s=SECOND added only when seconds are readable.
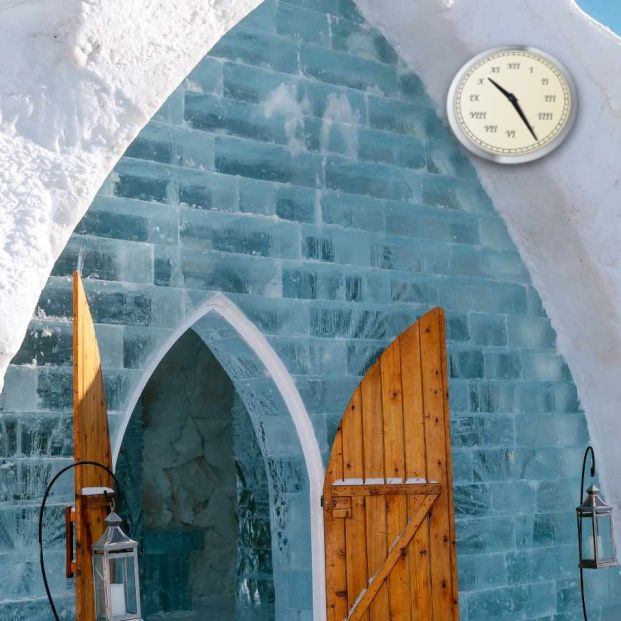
h=10 m=25
